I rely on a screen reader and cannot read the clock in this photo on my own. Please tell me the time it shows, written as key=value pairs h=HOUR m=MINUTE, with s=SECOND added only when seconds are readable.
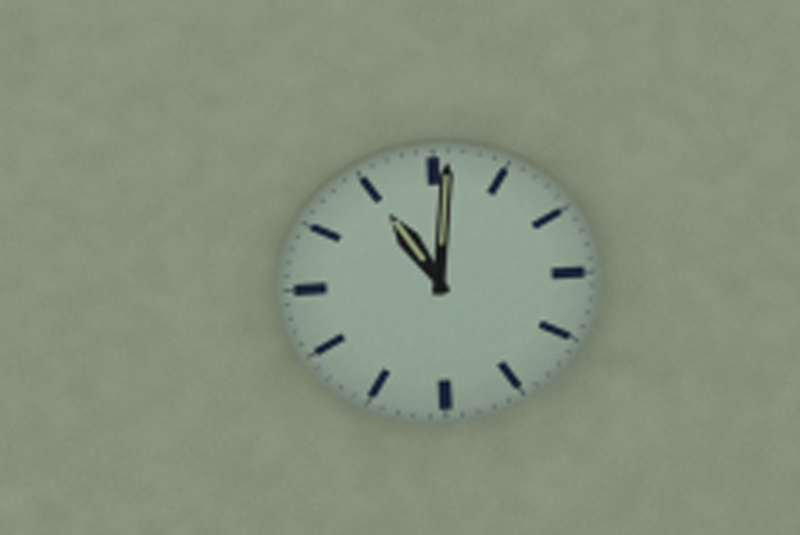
h=11 m=1
